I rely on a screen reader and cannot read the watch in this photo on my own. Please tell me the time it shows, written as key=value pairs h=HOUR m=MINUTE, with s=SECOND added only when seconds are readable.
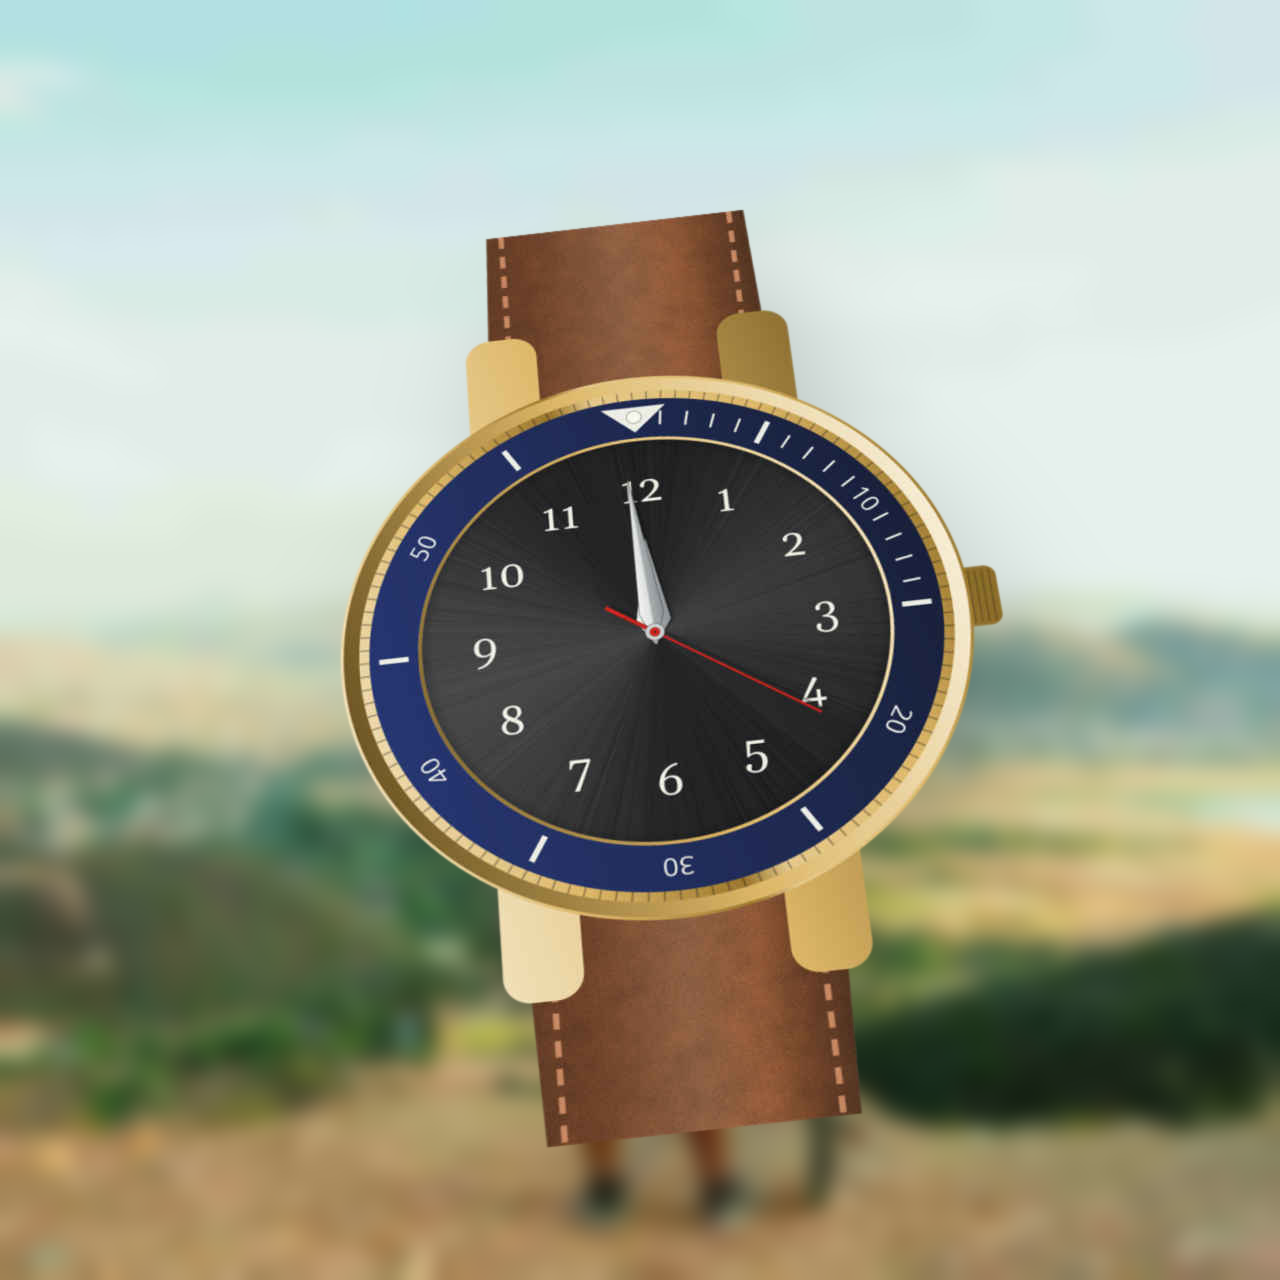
h=11 m=59 s=21
